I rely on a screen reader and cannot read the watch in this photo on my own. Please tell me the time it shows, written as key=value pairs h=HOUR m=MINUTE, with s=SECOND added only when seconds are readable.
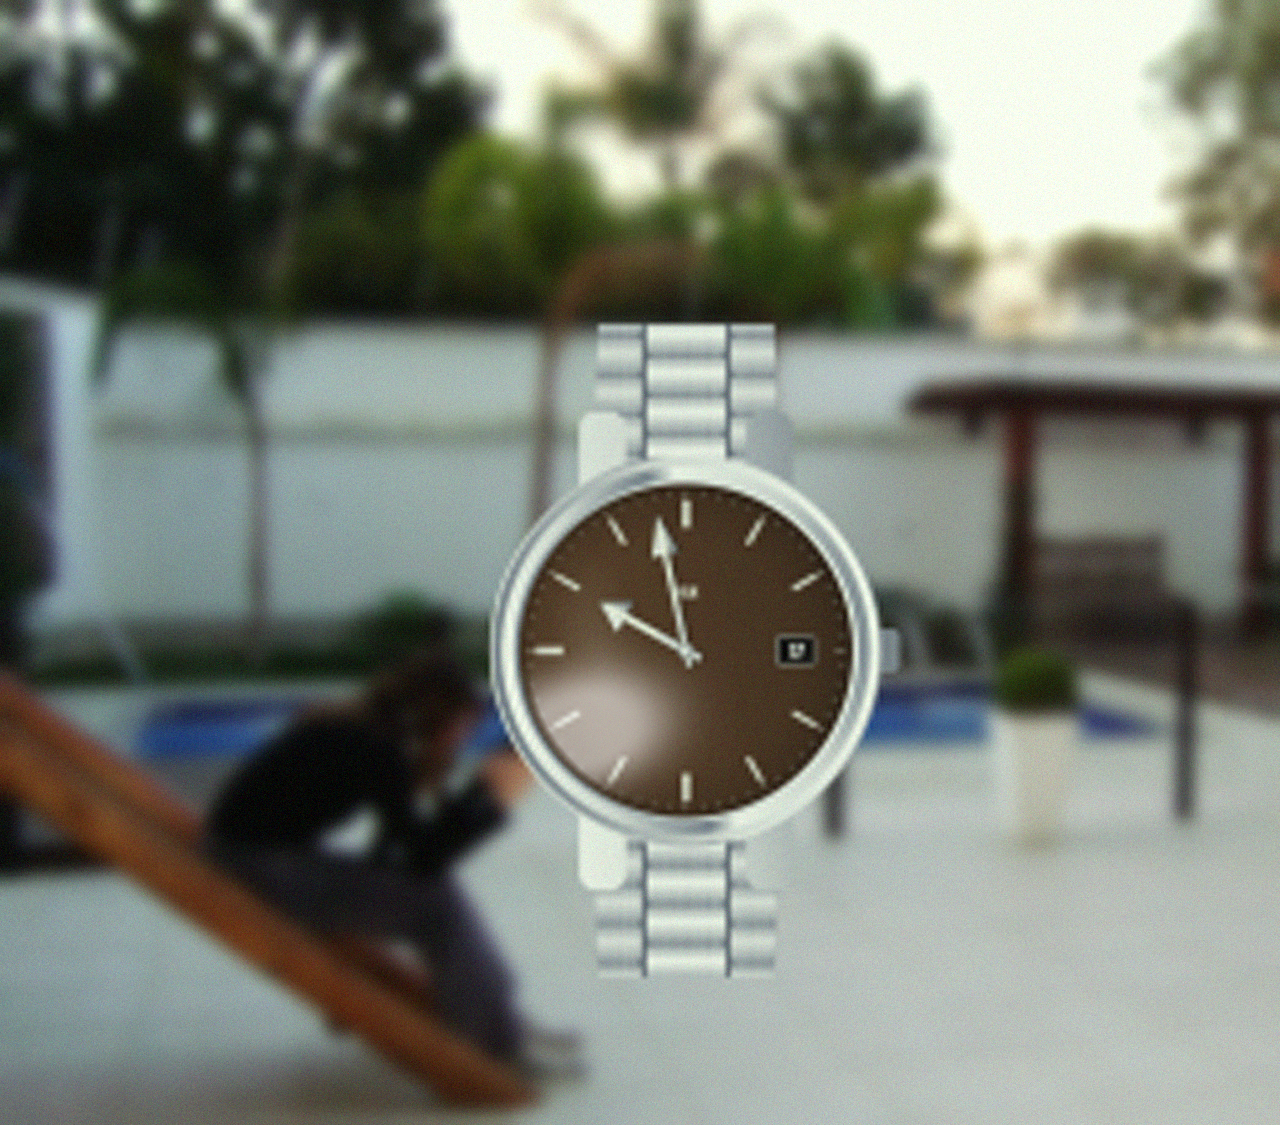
h=9 m=58
